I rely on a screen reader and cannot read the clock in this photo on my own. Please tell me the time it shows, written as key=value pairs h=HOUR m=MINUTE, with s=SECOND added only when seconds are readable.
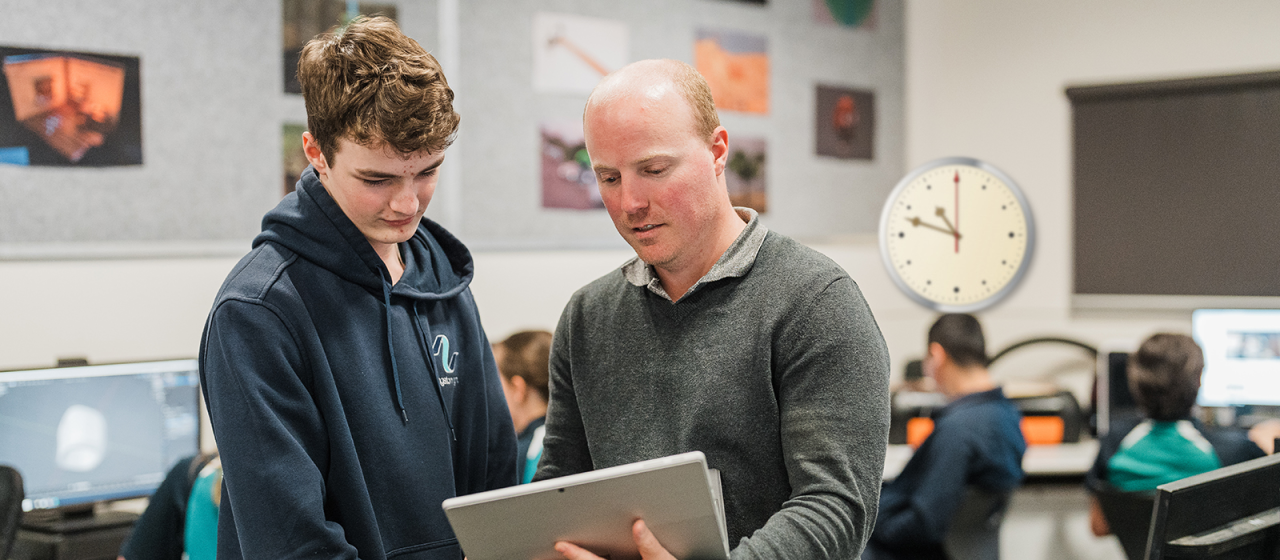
h=10 m=48 s=0
